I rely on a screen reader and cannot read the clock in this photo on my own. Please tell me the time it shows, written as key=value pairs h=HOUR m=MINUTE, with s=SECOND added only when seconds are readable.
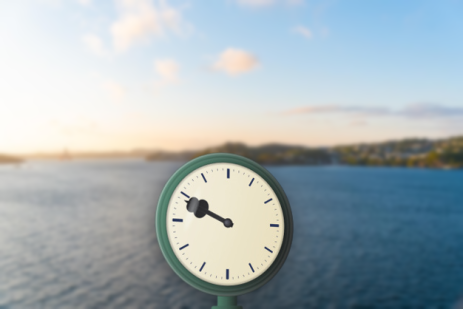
h=9 m=49
